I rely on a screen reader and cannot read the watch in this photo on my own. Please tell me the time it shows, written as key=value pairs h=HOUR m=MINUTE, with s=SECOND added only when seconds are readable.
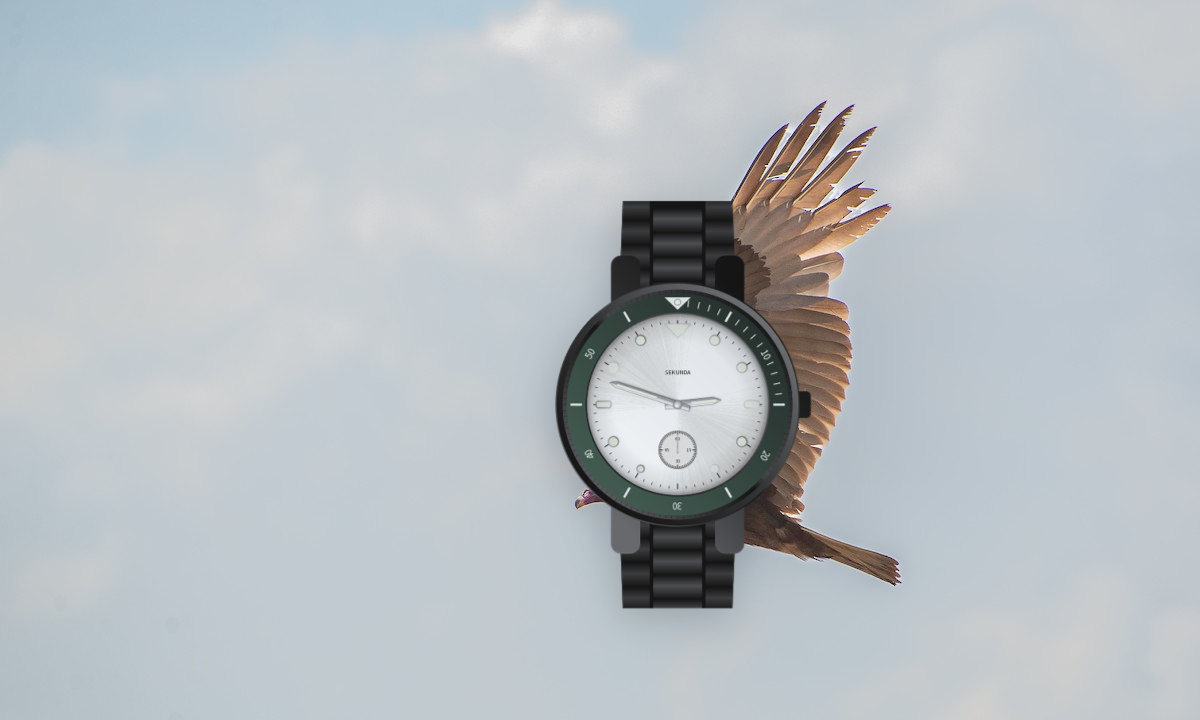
h=2 m=48
